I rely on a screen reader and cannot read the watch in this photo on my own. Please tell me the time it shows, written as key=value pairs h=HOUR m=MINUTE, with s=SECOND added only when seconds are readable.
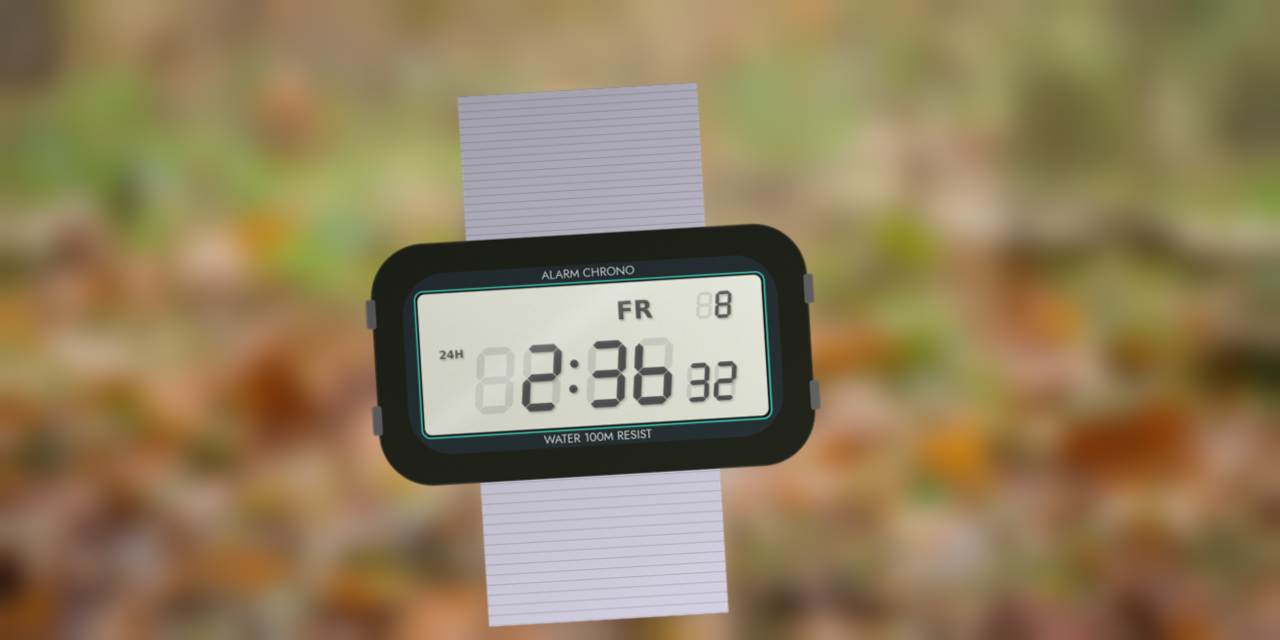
h=2 m=36 s=32
